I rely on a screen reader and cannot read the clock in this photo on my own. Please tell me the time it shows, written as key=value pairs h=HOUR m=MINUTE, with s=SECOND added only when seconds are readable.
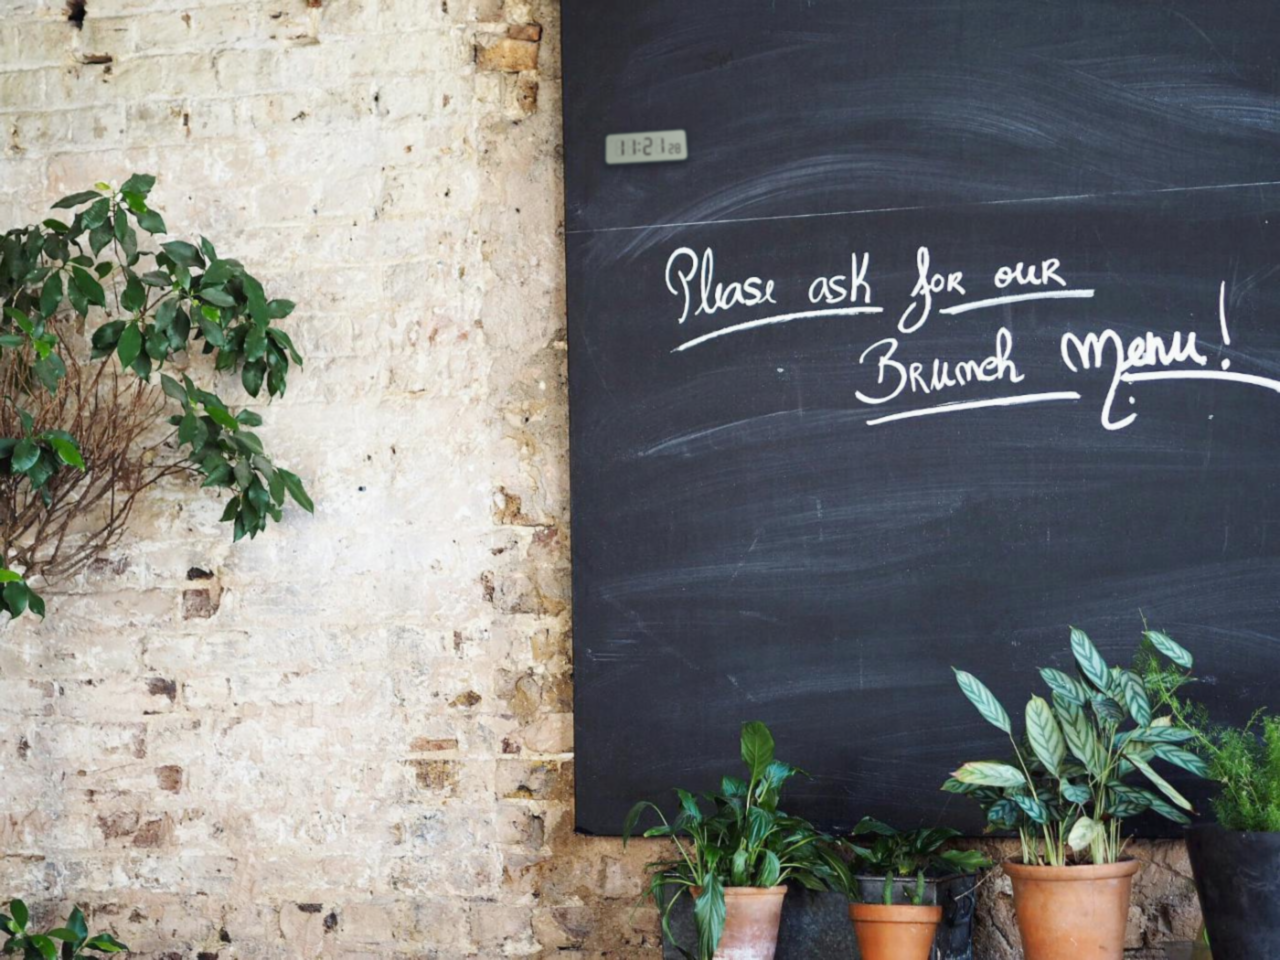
h=11 m=21
